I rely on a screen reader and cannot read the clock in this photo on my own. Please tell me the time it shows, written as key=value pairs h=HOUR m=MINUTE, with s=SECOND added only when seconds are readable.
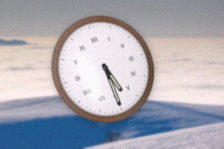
h=5 m=30
